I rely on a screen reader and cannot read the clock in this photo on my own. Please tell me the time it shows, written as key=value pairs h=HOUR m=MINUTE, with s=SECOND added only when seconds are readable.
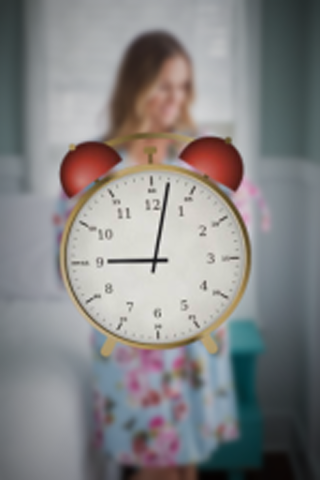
h=9 m=2
